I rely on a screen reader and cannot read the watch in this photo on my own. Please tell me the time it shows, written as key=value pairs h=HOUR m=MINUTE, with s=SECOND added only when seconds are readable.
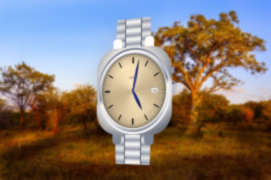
h=5 m=2
